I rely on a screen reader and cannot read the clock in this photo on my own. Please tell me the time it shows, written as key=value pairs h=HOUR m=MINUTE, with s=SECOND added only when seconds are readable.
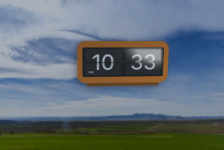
h=10 m=33
